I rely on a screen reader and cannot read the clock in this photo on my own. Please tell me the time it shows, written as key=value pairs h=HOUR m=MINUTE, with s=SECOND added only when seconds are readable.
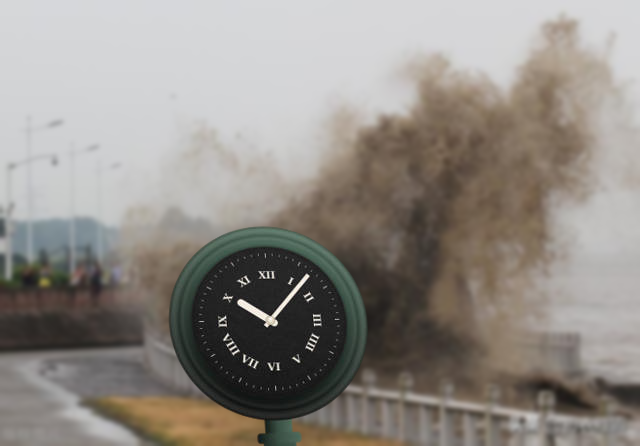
h=10 m=7
